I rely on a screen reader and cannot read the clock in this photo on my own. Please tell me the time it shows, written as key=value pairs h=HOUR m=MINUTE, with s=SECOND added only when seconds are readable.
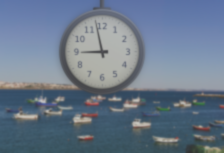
h=8 m=58
